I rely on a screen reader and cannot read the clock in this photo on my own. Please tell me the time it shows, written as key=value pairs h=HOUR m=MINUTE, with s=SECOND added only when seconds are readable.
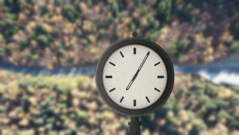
h=7 m=5
